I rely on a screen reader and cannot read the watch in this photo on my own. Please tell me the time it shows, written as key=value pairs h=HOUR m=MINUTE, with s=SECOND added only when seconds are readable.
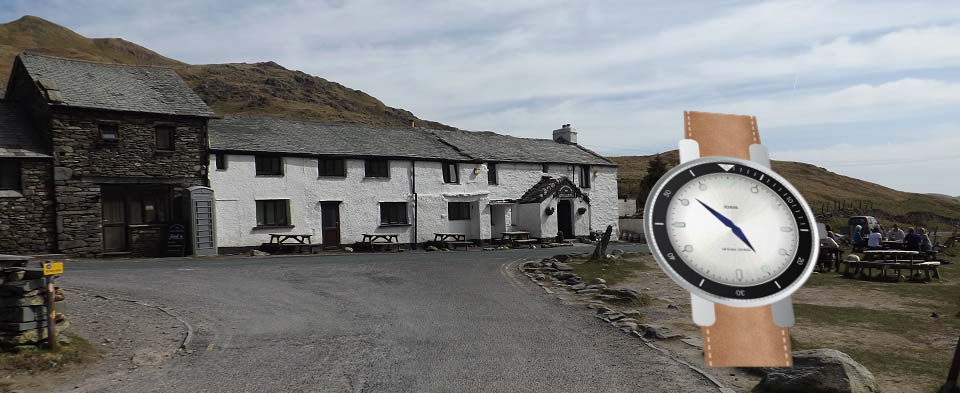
h=4 m=52
